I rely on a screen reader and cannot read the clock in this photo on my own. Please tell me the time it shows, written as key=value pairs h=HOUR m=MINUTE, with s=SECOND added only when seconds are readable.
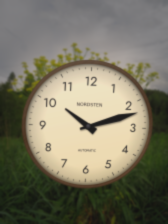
h=10 m=12
